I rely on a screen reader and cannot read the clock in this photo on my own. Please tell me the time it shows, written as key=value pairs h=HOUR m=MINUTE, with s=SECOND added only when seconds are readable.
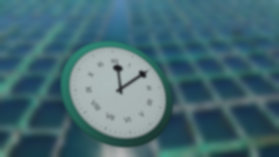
h=12 m=10
